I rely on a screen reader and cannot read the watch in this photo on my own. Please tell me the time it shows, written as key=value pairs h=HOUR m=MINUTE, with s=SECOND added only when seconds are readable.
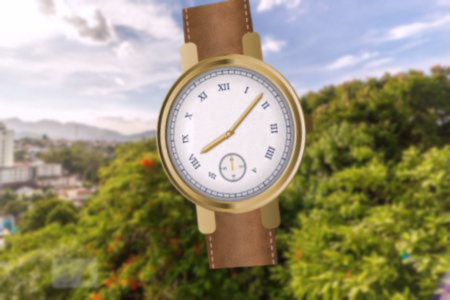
h=8 m=8
